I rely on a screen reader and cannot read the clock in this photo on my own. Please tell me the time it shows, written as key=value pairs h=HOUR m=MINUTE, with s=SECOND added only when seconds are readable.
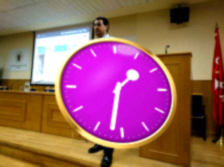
h=1 m=32
